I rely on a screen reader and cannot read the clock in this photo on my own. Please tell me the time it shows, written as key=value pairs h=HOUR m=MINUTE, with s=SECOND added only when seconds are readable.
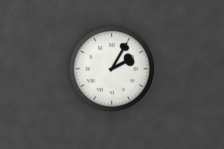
h=2 m=5
